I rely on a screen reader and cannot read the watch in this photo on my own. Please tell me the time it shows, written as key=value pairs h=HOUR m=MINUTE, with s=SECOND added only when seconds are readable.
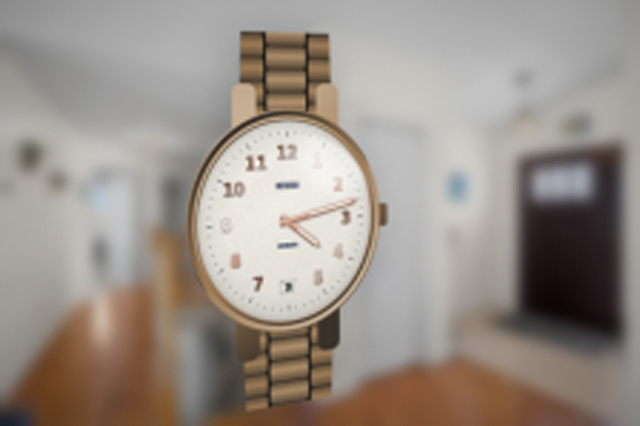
h=4 m=13
